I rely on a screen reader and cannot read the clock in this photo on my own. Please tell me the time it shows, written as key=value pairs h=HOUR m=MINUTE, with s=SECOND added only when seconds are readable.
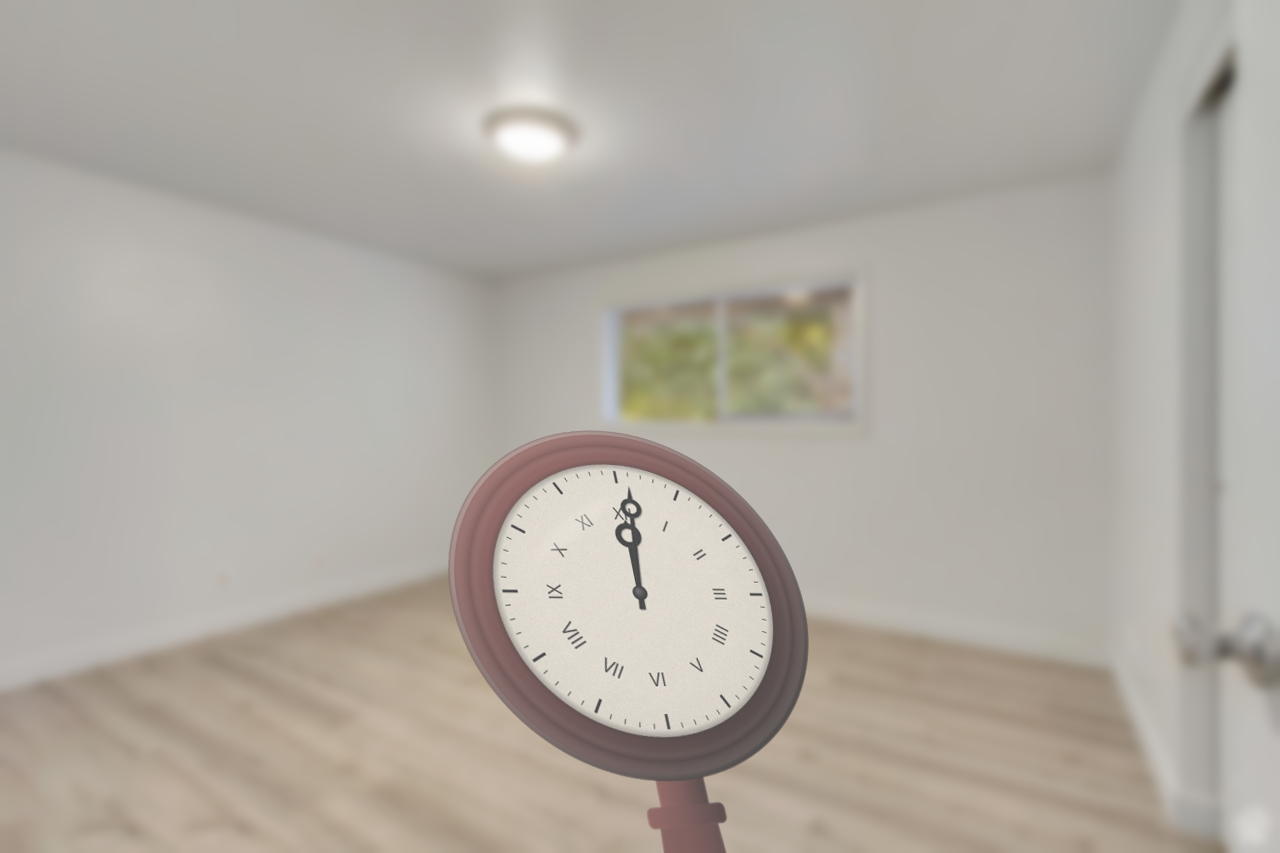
h=12 m=1
